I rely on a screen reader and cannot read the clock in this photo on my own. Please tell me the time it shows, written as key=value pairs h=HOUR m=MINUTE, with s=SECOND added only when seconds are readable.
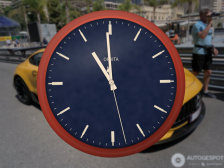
h=10 m=59 s=28
